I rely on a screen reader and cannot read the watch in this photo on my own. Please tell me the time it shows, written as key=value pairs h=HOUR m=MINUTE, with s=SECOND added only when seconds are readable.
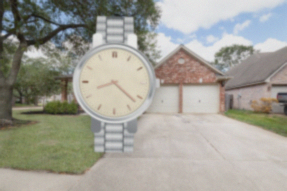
h=8 m=22
